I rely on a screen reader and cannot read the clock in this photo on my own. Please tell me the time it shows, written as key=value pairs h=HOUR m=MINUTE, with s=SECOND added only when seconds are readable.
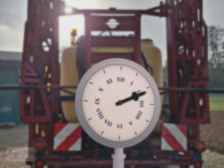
h=2 m=11
